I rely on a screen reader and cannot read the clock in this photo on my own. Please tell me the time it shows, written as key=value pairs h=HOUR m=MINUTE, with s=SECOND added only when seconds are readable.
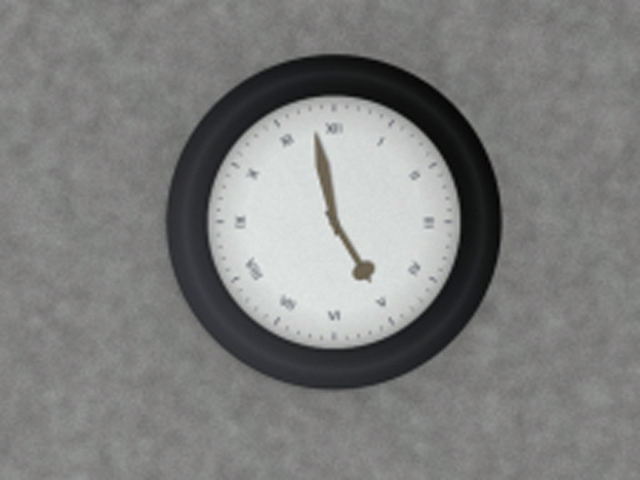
h=4 m=58
